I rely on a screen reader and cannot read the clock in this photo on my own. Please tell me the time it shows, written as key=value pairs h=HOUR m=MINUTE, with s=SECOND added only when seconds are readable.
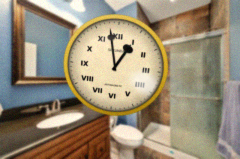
h=12 m=58
